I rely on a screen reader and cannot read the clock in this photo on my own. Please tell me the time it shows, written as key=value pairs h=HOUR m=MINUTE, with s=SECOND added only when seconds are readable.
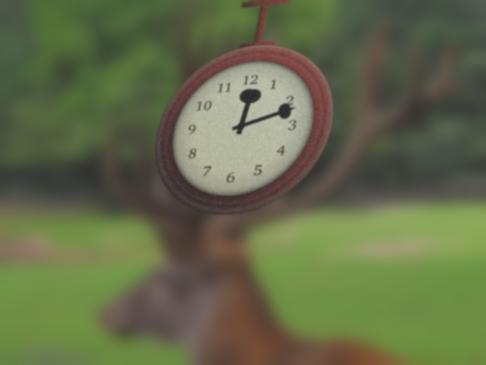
h=12 m=12
